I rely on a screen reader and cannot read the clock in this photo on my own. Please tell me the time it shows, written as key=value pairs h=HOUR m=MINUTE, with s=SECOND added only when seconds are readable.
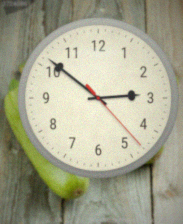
h=2 m=51 s=23
